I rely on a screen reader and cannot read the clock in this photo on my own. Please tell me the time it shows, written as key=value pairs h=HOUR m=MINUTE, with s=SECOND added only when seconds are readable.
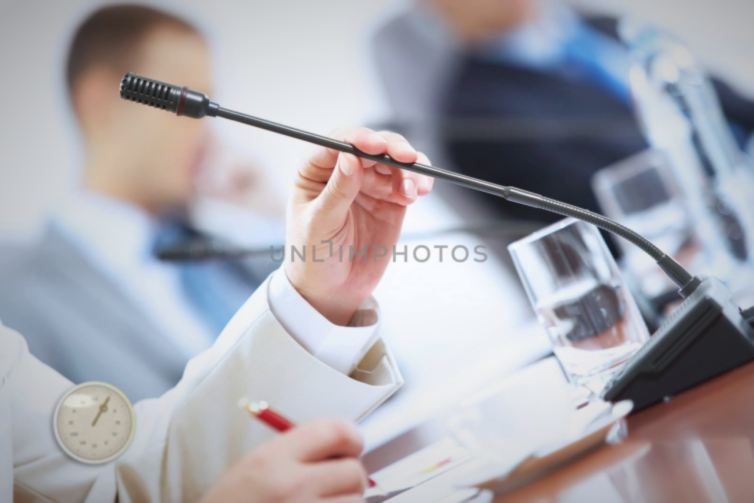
h=1 m=5
